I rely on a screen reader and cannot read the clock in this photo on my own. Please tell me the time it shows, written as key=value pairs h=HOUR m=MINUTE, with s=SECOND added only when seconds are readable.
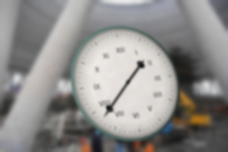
h=1 m=38
